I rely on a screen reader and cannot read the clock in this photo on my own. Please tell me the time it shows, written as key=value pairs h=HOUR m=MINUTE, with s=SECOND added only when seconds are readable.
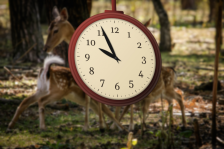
h=9 m=56
